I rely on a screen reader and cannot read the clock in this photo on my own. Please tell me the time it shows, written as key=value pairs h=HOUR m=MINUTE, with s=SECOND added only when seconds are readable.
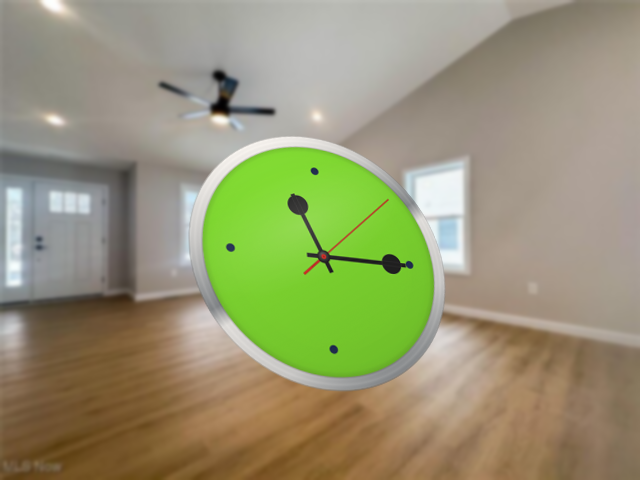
h=11 m=15 s=8
